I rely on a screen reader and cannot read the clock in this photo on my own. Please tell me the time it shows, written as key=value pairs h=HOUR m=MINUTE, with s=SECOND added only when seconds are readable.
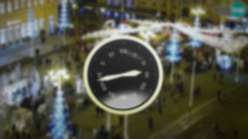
h=2 m=43
